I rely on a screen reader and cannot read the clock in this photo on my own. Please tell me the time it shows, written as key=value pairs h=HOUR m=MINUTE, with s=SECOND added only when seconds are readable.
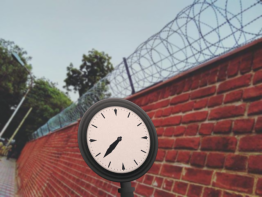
h=7 m=38
